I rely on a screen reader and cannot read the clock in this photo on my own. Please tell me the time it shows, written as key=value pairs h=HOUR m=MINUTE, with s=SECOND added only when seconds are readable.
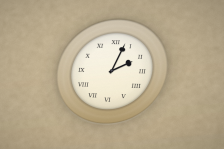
h=2 m=3
